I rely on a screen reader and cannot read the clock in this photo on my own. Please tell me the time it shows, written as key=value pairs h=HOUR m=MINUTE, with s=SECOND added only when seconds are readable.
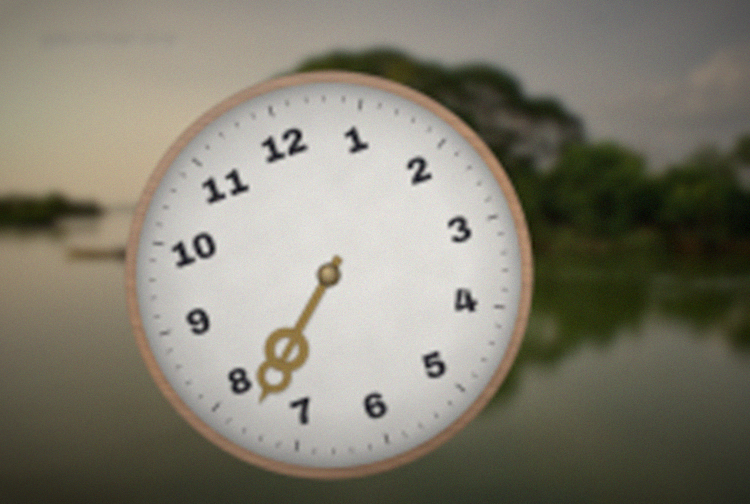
h=7 m=38
